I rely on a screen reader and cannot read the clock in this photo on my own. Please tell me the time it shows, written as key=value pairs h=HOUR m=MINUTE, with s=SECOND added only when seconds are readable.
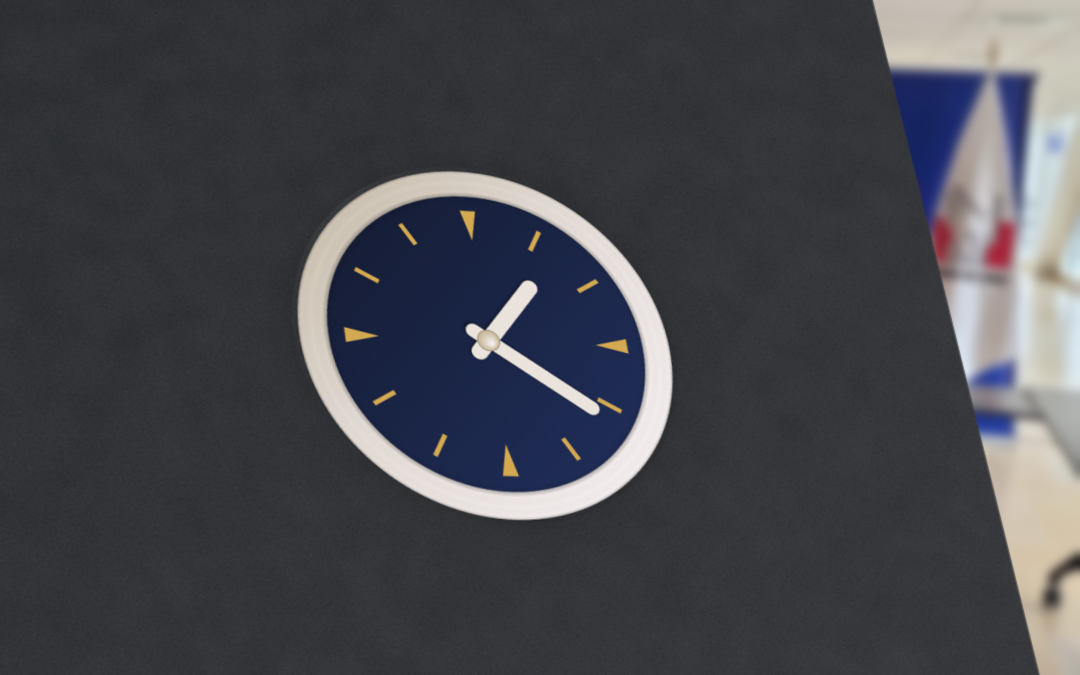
h=1 m=21
